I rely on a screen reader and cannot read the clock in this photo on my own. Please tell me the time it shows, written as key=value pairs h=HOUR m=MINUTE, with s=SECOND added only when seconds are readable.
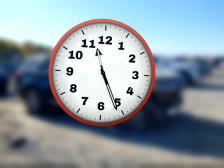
h=11 m=26
